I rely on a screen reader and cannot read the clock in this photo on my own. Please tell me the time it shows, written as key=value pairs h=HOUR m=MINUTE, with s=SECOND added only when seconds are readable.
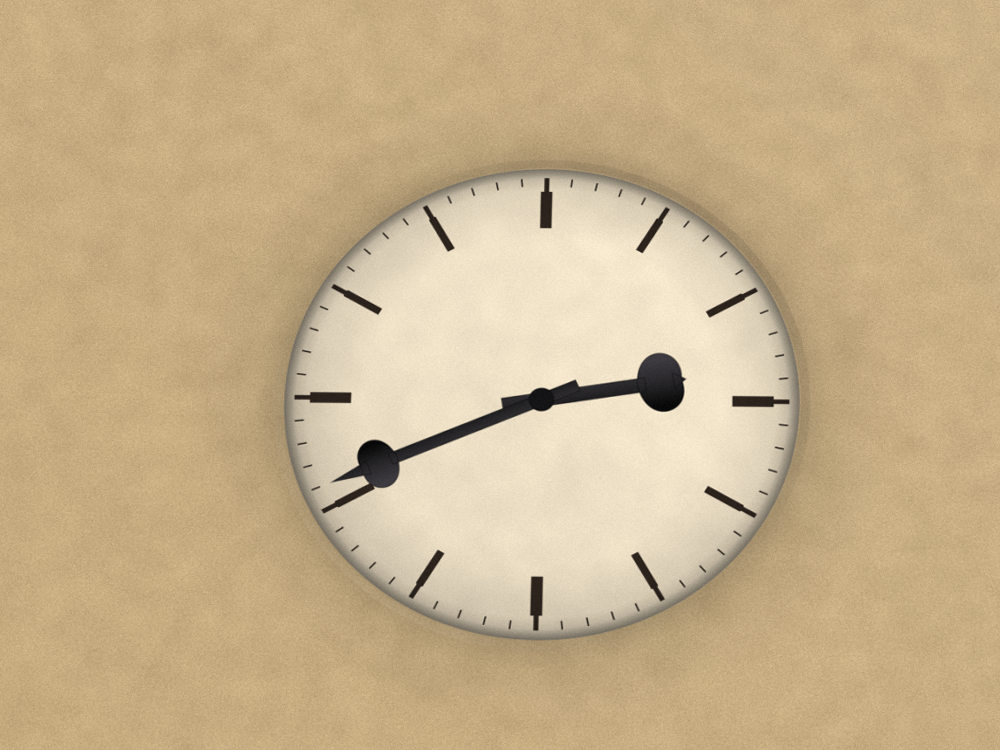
h=2 m=41
